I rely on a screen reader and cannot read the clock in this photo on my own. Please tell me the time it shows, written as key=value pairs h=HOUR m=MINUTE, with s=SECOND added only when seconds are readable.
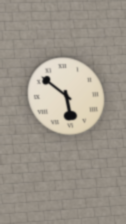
h=5 m=52
